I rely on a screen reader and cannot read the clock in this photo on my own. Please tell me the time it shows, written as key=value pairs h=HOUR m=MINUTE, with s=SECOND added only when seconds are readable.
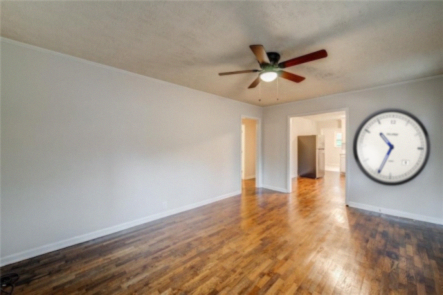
h=10 m=34
